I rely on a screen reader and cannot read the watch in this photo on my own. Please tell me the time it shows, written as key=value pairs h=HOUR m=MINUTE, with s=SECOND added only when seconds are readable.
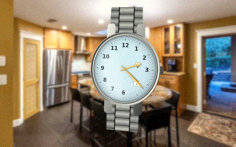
h=2 m=22
